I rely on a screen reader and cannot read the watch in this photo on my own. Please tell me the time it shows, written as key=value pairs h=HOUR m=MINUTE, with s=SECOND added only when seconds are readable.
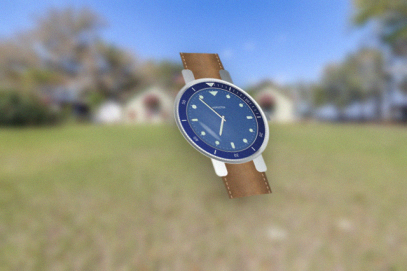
h=6 m=54
